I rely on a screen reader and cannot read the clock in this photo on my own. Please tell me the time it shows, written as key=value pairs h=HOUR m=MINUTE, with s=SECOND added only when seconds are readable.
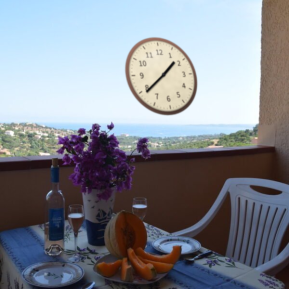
h=1 m=39
